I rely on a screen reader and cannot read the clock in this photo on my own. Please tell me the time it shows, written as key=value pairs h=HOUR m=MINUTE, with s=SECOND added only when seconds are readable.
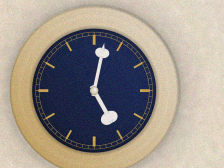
h=5 m=2
